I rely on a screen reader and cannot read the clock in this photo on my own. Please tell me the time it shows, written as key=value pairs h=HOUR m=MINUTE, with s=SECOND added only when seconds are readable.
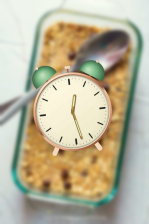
h=12 m=28
